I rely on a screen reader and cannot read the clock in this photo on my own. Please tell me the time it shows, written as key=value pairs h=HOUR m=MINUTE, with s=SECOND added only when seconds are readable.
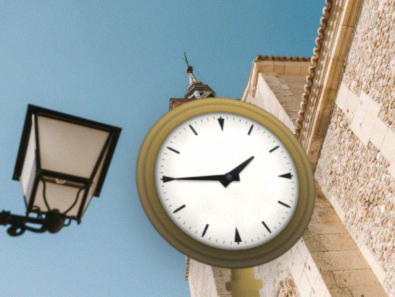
h=1 m=45
